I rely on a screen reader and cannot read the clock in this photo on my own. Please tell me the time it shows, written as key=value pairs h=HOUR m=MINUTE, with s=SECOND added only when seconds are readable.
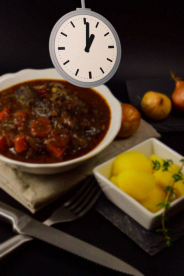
h=1 m=1
